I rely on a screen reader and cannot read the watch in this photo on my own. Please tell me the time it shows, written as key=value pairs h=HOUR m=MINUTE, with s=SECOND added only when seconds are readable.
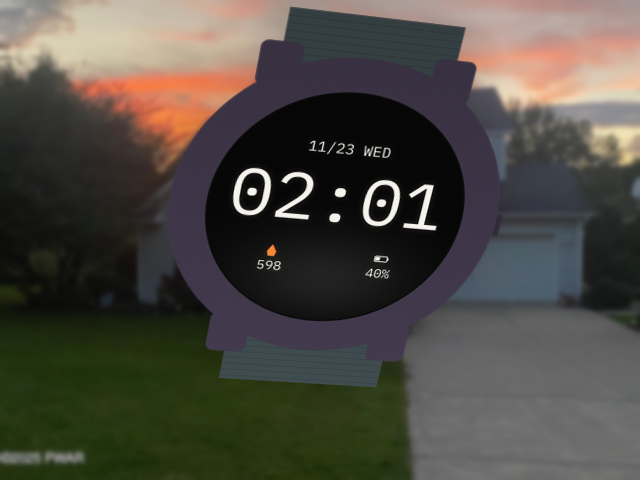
h=2 m=1
